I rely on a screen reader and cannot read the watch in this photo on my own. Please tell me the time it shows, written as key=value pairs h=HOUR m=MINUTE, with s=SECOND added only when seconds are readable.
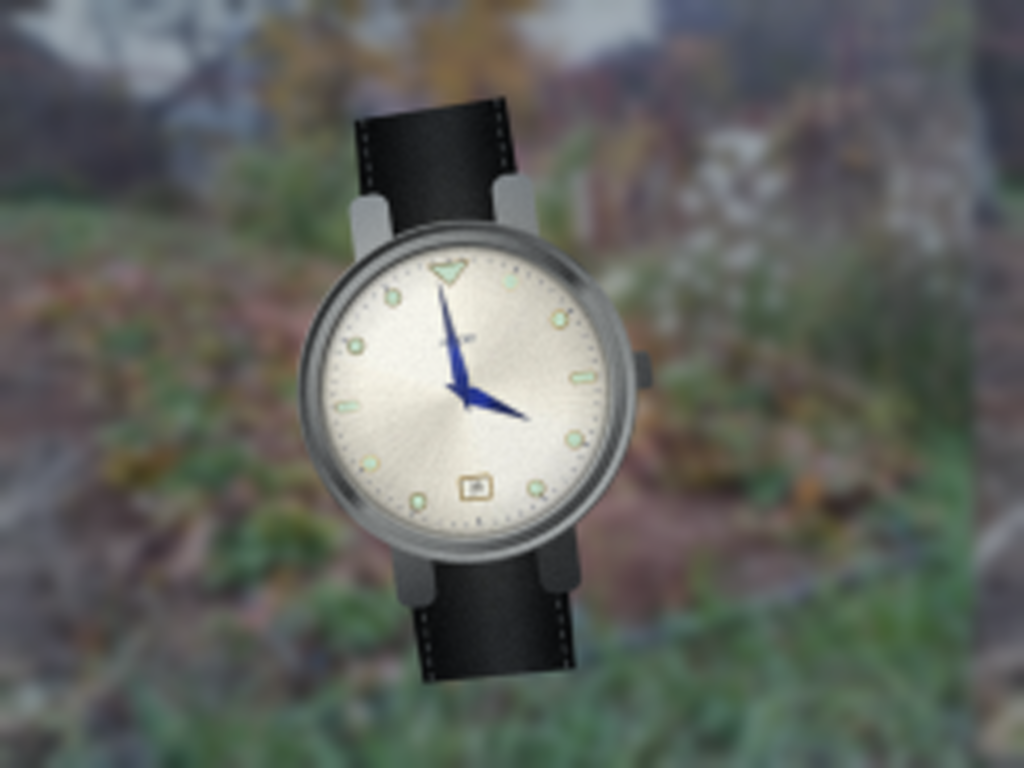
h=3 m=59
